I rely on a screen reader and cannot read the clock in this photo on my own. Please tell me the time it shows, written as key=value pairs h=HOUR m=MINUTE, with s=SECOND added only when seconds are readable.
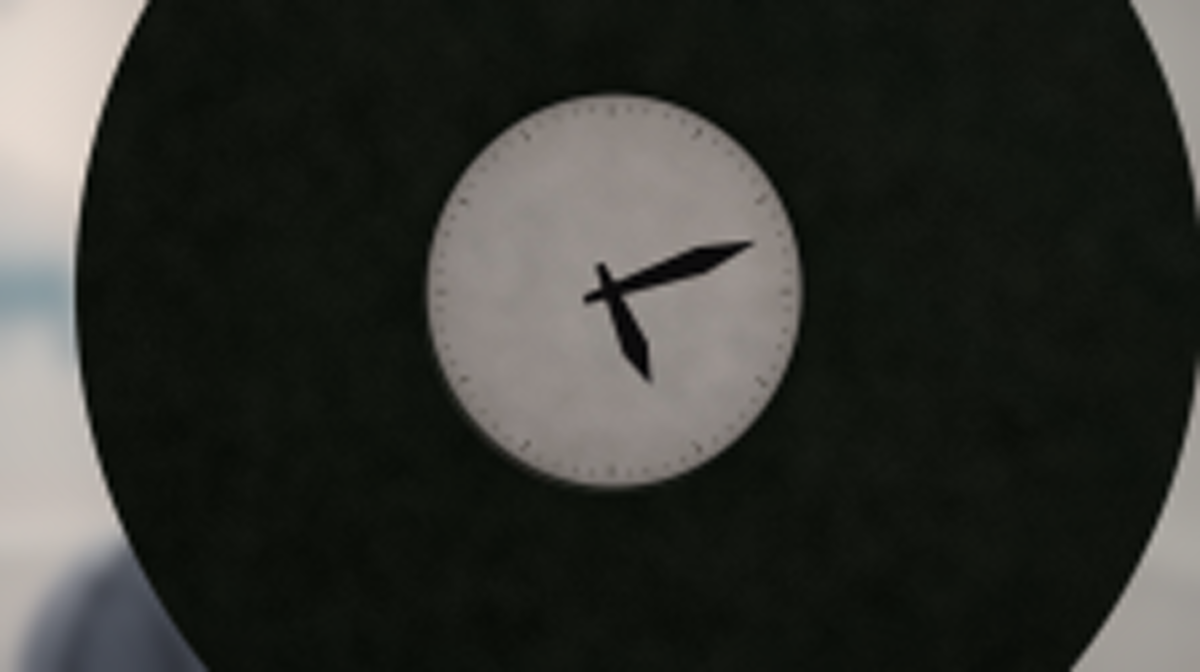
h=5 m=12
